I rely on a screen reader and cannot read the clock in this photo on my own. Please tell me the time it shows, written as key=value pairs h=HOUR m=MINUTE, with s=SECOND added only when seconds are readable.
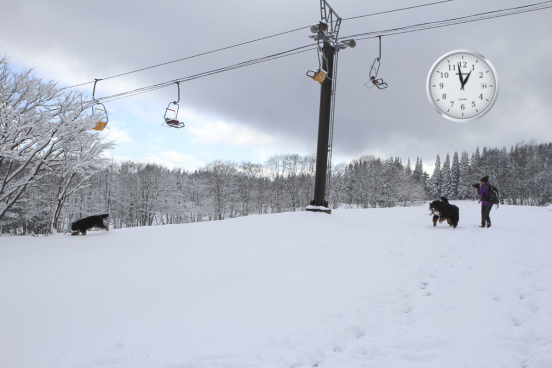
h=12 m=58
